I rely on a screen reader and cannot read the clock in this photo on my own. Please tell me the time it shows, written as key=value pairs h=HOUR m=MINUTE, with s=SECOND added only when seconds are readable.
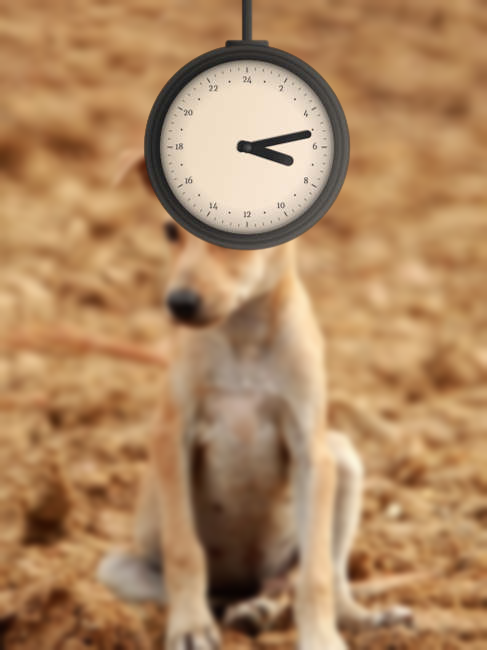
h=7 m=13
